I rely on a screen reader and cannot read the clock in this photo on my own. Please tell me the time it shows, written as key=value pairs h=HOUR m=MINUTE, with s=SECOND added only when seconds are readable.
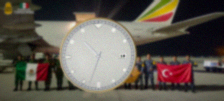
h=10 m=33
